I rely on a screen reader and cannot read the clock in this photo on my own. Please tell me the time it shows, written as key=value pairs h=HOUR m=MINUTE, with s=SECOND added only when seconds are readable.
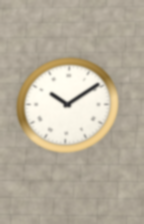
h=10 m=9
